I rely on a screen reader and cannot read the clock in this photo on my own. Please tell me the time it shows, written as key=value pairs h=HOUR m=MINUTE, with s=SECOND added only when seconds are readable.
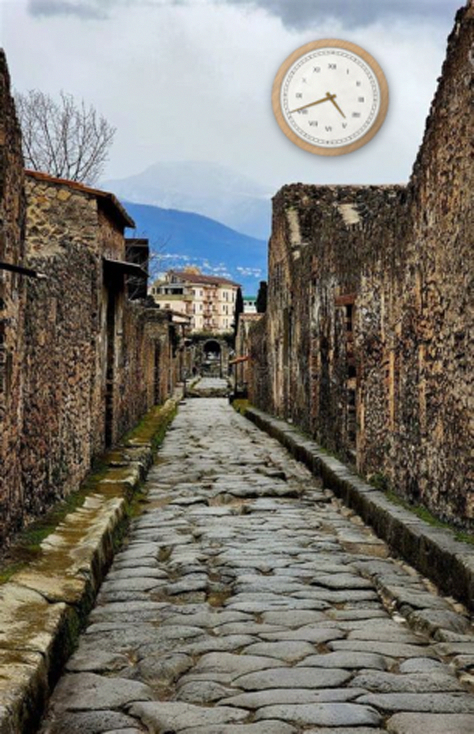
h=4 m=41
